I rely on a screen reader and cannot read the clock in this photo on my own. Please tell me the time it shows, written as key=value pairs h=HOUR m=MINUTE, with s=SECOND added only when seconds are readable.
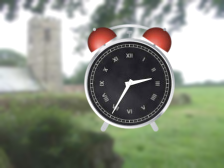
h=2 m=35
